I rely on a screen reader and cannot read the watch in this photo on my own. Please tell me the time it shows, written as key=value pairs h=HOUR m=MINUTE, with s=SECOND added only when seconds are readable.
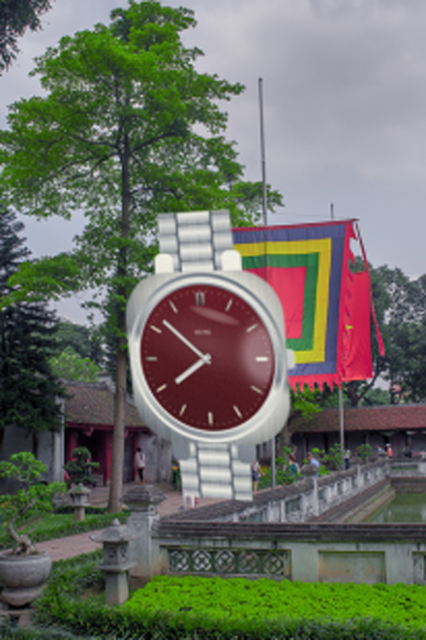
h=7 m=52
